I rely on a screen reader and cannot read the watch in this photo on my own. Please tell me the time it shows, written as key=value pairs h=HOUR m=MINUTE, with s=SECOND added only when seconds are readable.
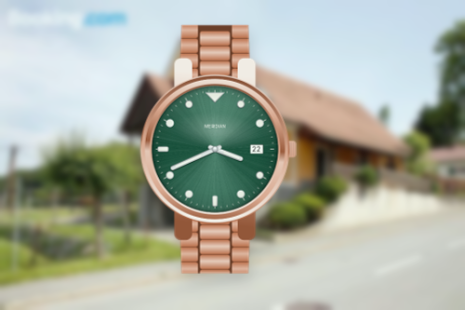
h=3 m=41
